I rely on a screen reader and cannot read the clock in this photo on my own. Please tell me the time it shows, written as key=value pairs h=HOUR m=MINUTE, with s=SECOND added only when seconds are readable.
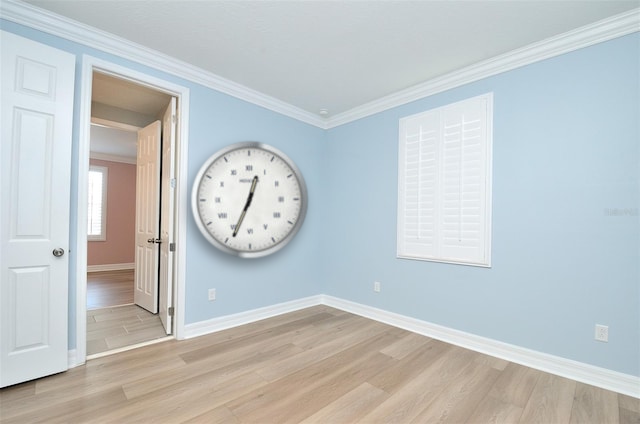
h=12 m=34
